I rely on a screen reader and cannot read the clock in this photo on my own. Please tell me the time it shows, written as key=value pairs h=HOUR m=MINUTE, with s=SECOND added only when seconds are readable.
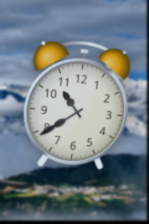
h=10 m=39
